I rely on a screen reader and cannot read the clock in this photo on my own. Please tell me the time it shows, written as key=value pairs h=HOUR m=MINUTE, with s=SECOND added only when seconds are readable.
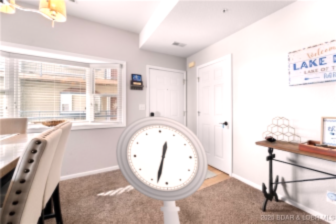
h=12 m=33
